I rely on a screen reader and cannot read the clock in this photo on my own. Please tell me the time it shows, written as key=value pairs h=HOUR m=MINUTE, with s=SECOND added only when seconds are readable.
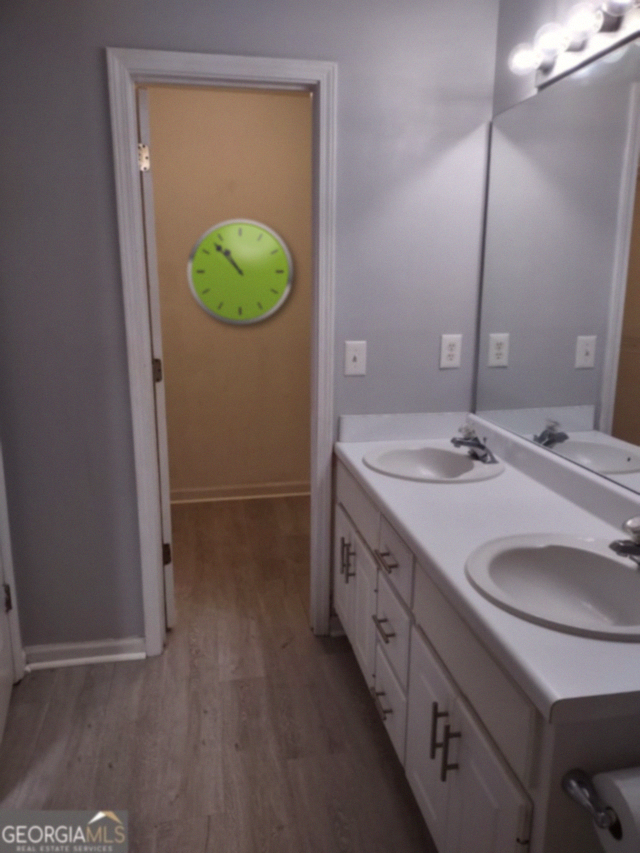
h=10 m=53
